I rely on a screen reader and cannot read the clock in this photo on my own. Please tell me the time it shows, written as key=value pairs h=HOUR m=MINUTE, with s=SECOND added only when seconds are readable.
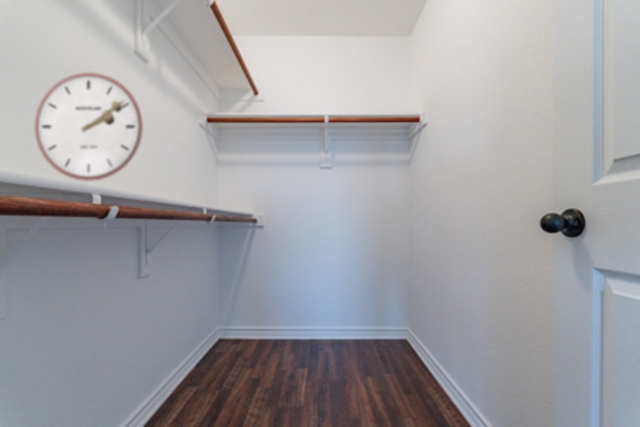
h=2 m=9
